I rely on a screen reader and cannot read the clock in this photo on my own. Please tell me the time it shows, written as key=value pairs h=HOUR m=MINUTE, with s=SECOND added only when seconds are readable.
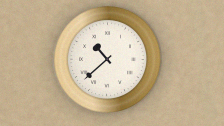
h=10 m=38
